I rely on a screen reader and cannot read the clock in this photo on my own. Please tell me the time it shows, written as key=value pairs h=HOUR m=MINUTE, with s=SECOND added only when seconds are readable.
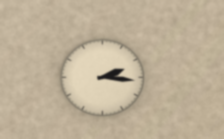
h=2 m=16
